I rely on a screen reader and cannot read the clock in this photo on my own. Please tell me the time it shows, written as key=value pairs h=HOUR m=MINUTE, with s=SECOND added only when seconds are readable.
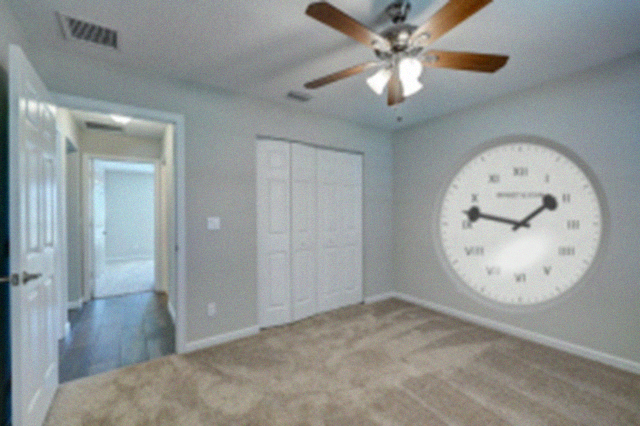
h=1 m=47
